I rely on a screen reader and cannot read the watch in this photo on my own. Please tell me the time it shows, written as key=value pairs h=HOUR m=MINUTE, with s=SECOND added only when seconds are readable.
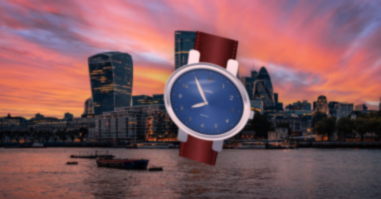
h=7 m=55
